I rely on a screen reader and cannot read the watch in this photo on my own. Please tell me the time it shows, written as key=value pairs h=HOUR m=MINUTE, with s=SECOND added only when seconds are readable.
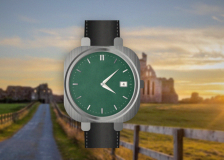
h=4 m=8
